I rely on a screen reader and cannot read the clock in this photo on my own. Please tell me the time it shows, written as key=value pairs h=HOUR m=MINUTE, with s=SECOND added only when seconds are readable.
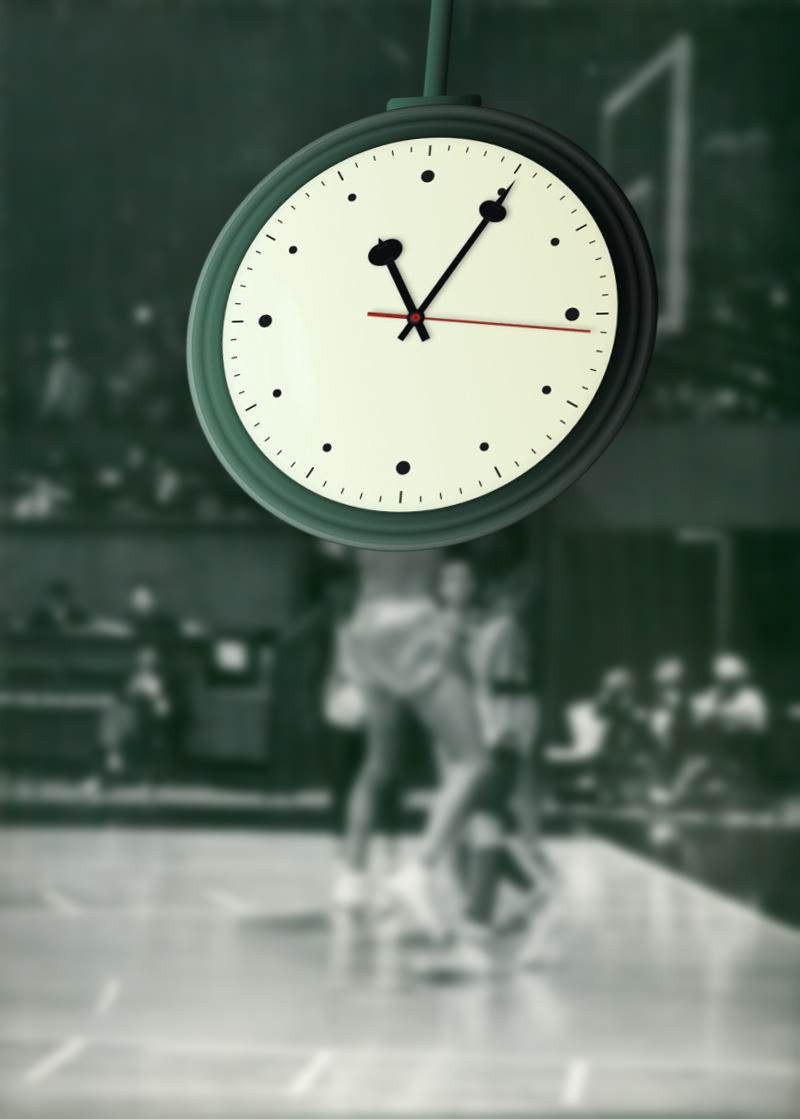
h=11 m=5 s=16
